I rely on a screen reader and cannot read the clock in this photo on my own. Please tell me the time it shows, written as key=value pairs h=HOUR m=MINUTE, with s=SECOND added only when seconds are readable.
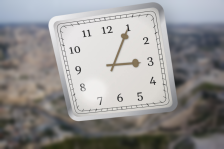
h=3 m=5
